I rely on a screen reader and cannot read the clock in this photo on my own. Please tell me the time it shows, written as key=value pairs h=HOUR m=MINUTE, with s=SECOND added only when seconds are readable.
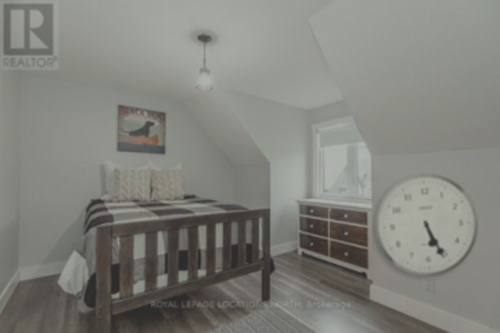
h=5 m=26
